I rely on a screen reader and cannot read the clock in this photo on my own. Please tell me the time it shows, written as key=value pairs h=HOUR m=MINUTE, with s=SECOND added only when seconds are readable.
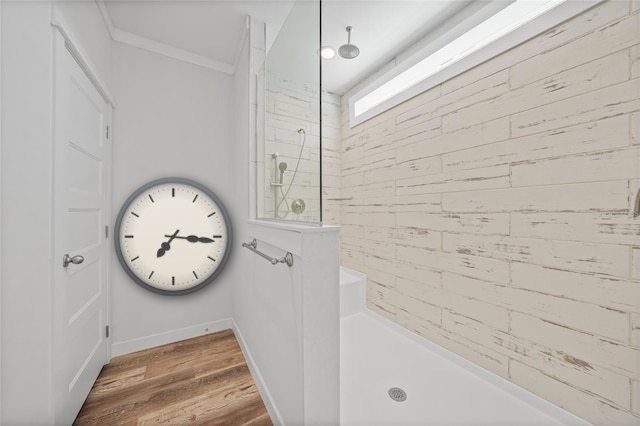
h=7 m=16
